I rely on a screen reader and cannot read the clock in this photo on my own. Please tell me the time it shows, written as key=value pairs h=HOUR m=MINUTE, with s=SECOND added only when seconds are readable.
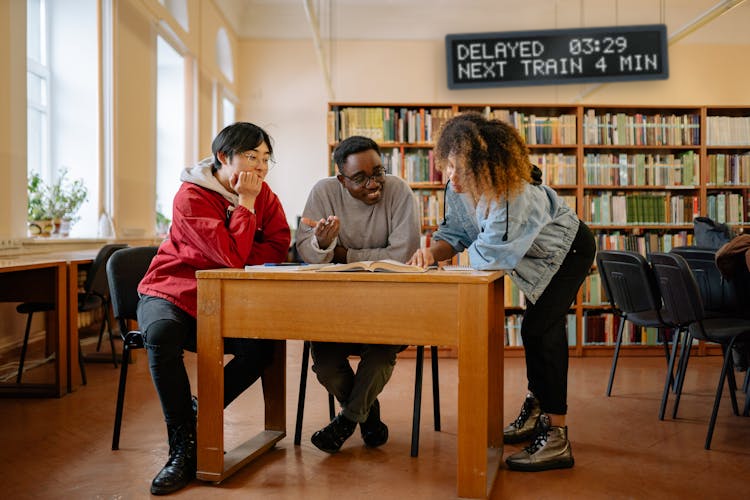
h=3 m=29
